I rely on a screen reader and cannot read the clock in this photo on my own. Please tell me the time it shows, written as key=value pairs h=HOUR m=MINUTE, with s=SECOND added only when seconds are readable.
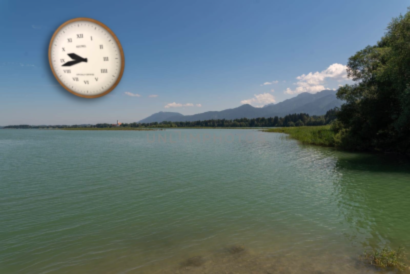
h=9 m=43
